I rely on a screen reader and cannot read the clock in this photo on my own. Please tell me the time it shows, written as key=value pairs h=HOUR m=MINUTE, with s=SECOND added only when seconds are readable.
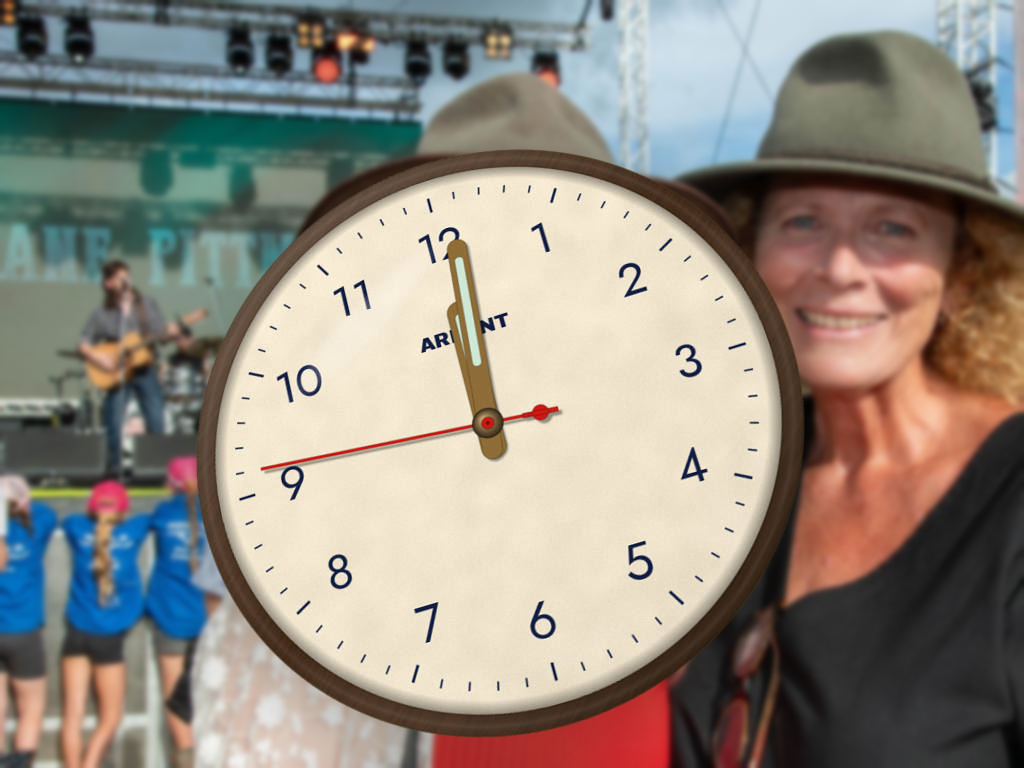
h=12 m=0 s=46
